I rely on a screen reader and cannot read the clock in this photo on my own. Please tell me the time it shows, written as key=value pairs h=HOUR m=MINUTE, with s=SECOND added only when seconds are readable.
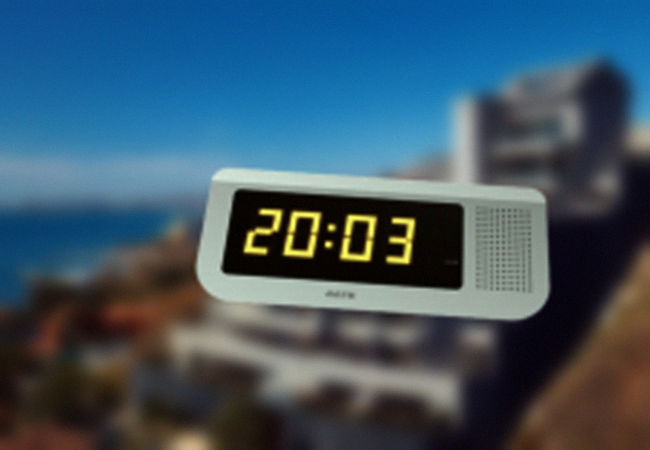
h=20 m=3
